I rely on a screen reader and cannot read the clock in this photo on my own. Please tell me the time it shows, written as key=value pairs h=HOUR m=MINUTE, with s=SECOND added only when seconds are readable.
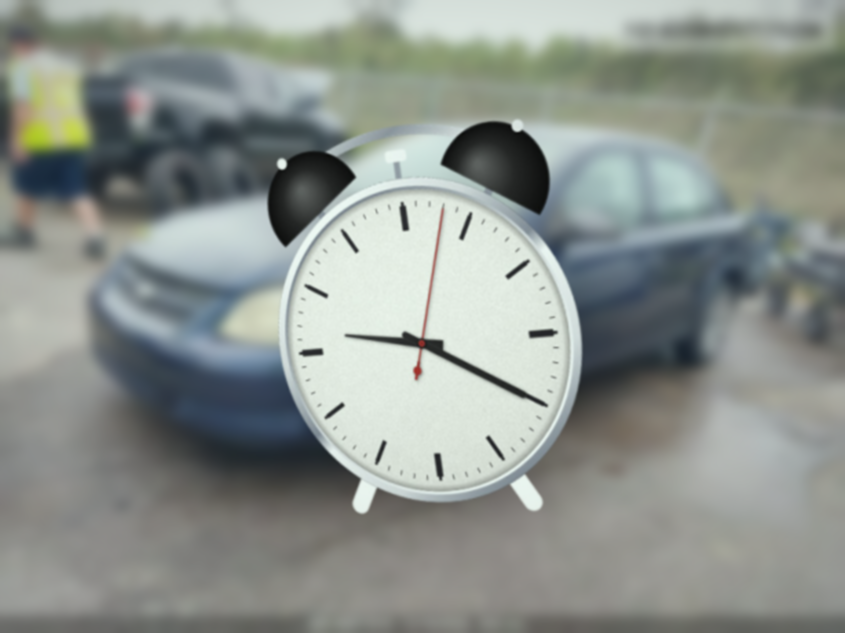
h=9 m=20 s=3
